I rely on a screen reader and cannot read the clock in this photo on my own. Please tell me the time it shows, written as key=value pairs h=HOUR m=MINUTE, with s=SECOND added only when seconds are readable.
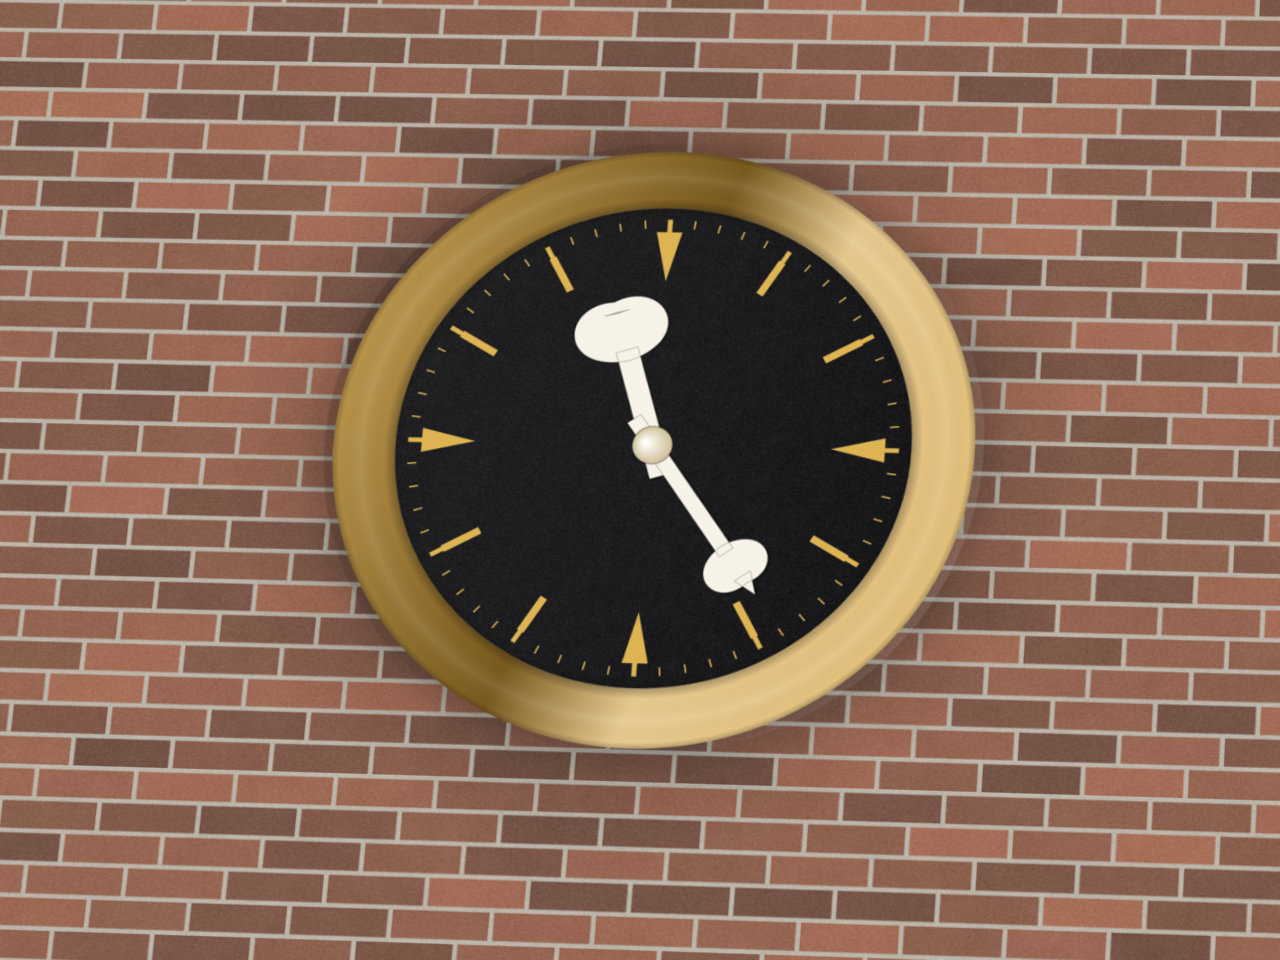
h=11 m=24
